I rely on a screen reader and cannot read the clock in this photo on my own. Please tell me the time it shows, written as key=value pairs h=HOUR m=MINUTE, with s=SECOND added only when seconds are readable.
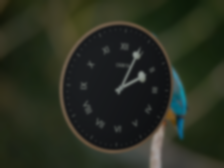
h=2 m=4
